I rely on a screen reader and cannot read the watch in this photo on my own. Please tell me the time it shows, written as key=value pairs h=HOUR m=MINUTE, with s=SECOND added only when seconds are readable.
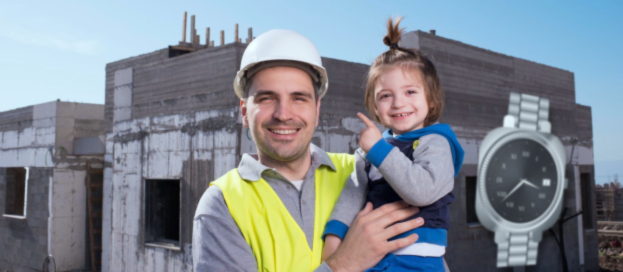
h=3 m=38
